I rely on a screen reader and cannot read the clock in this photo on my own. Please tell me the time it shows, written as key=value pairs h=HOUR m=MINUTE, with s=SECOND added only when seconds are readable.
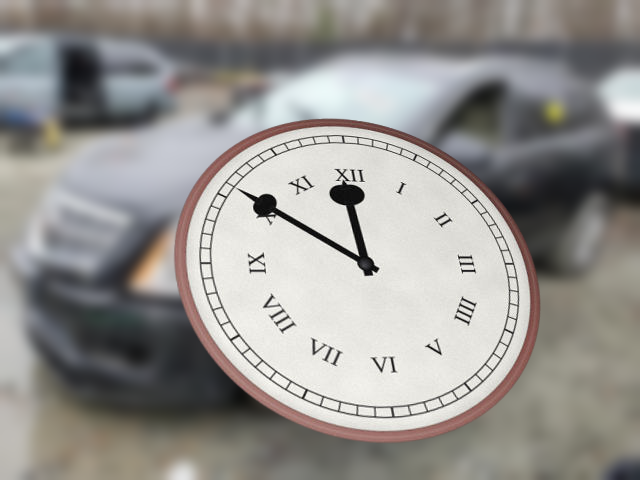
h=11 m=51
